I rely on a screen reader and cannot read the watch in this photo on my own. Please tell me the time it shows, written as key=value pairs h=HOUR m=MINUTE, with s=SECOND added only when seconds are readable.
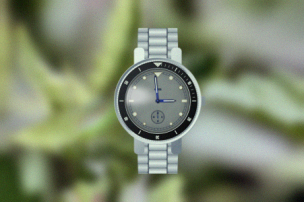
h=2 m=59
